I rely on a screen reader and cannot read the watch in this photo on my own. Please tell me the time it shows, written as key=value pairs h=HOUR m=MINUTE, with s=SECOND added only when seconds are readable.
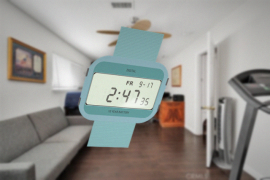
h=2 m=47 s=35
